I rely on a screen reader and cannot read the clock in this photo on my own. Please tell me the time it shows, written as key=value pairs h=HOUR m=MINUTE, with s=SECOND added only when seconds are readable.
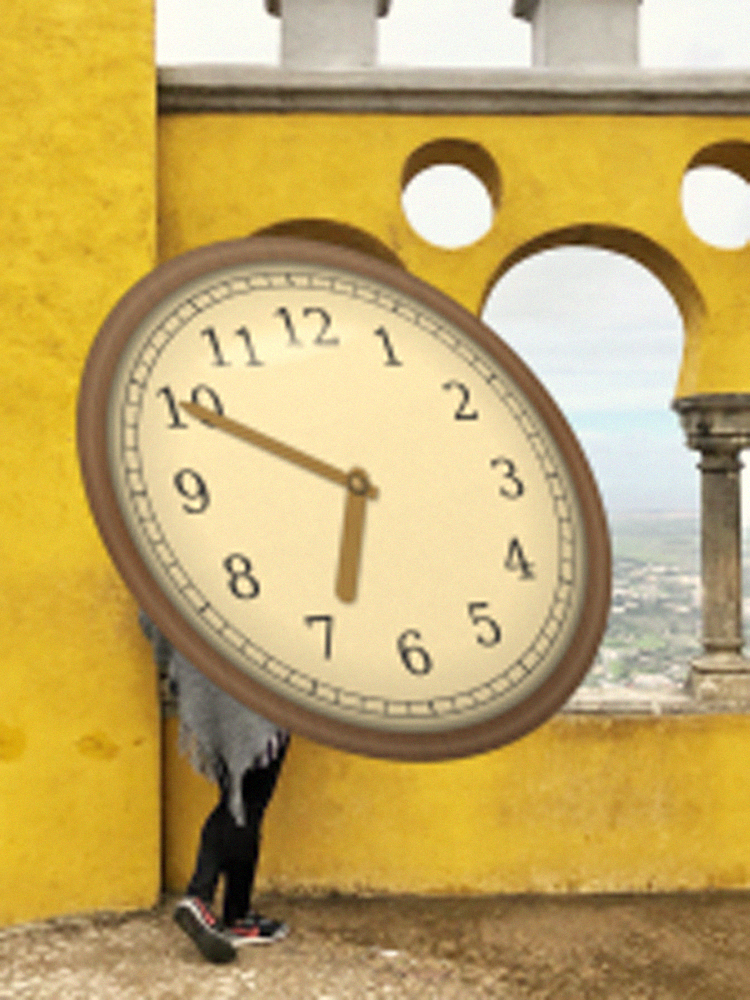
h=6 m=50
